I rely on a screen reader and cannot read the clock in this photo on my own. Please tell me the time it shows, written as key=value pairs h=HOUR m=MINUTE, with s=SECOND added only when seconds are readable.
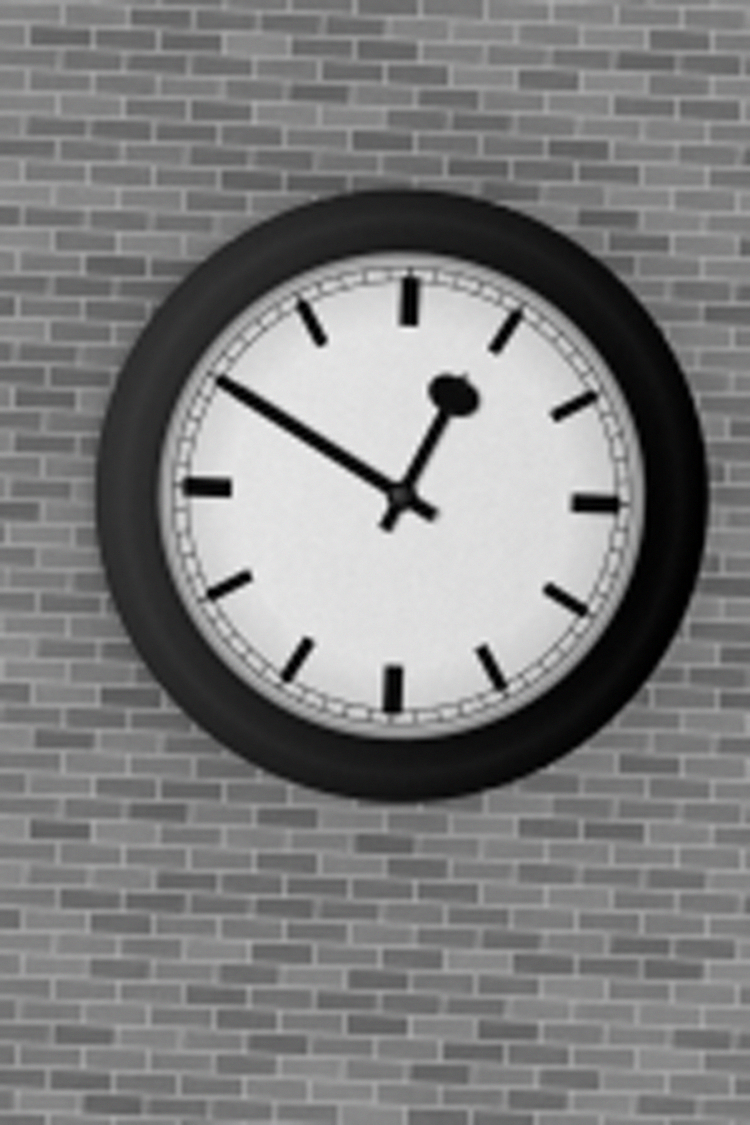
h=12 m=50
